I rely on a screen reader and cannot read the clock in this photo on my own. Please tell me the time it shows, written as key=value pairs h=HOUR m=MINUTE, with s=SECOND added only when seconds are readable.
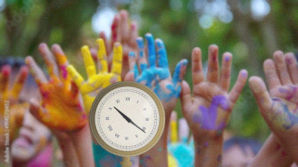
h=10 m=21
